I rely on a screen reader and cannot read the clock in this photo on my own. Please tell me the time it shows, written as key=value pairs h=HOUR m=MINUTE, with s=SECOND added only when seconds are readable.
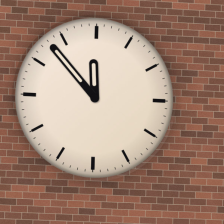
h=11 m=53
